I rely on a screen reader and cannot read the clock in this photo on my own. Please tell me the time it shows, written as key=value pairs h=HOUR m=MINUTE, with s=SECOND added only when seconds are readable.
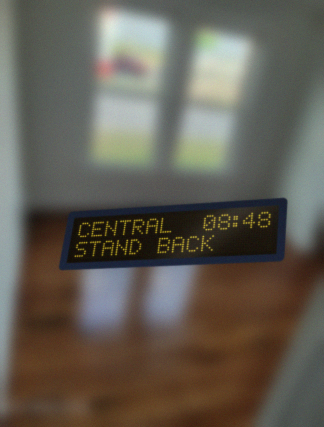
h=8 m=48
